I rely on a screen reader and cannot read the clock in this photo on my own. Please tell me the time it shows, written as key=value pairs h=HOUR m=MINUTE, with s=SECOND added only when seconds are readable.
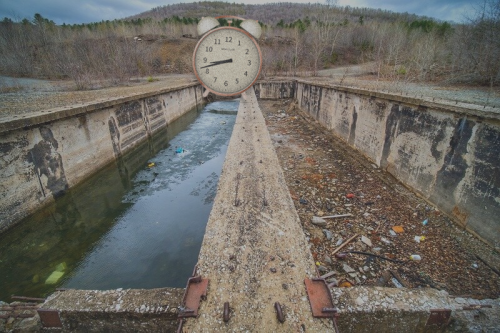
h=8 m=42
